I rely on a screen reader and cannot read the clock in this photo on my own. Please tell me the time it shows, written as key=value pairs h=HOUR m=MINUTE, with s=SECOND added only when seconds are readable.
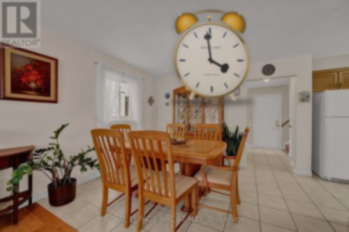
h=3 m=59
